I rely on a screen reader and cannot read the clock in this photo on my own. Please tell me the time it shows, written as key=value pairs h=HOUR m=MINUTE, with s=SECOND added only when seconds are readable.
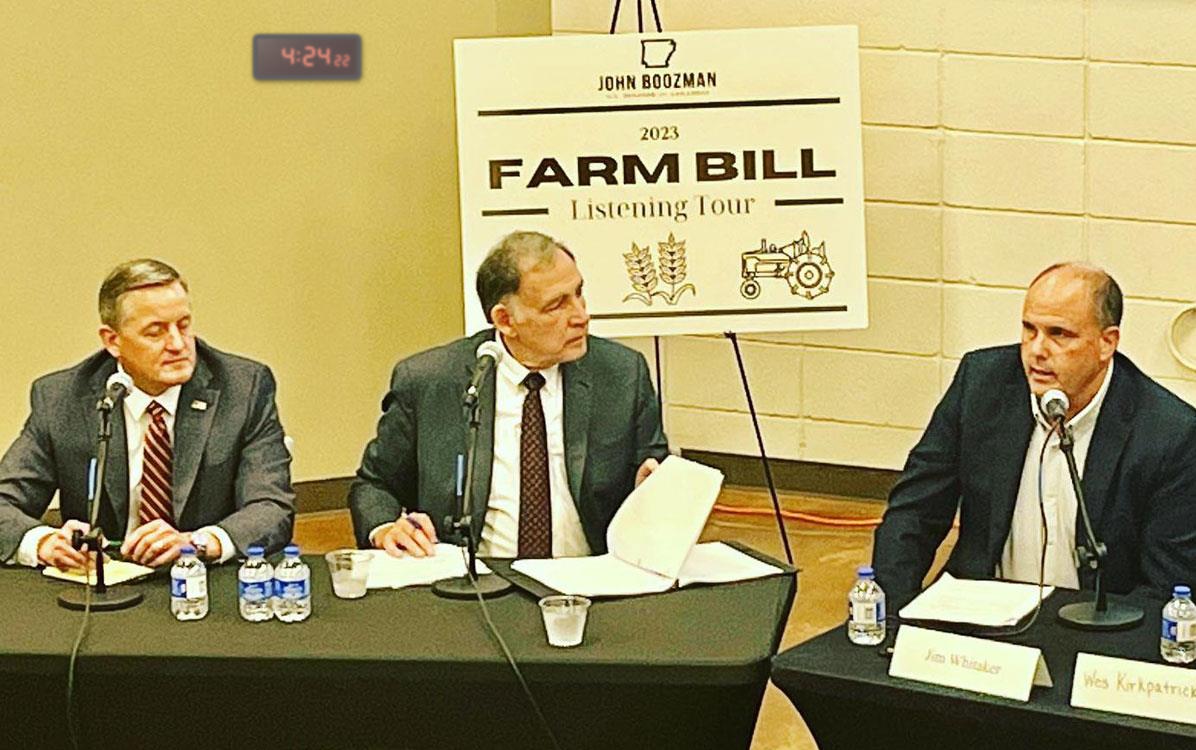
h=4 m=24
